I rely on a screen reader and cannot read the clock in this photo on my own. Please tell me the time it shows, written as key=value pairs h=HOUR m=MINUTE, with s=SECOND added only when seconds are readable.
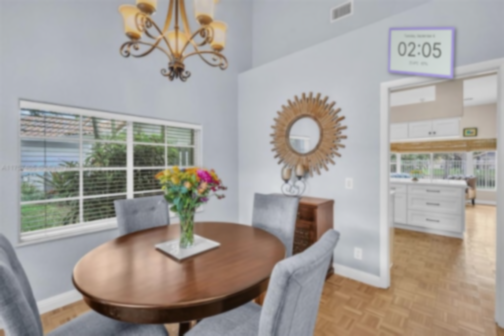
h=2 m=5
